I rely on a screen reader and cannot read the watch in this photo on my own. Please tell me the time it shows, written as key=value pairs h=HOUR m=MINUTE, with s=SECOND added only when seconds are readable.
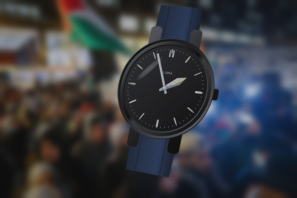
h=1 m=56
